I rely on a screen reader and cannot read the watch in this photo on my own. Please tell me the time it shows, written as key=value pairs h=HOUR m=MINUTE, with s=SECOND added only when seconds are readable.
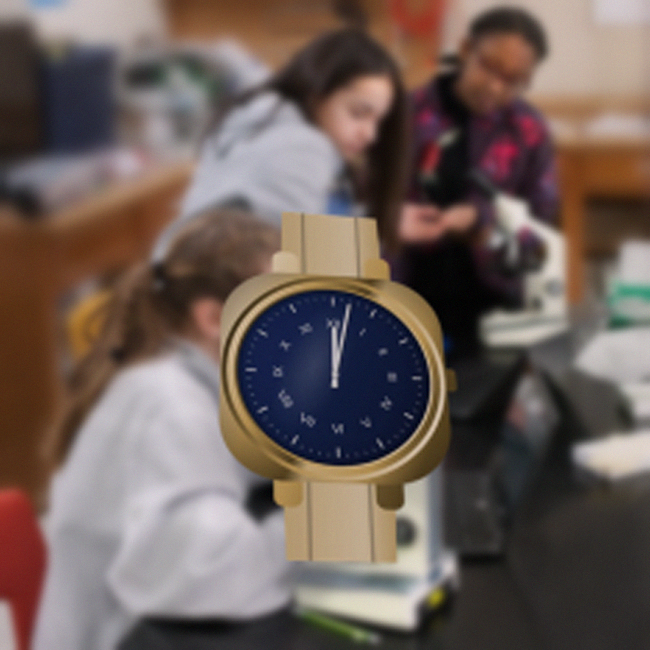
h=12 m=2
